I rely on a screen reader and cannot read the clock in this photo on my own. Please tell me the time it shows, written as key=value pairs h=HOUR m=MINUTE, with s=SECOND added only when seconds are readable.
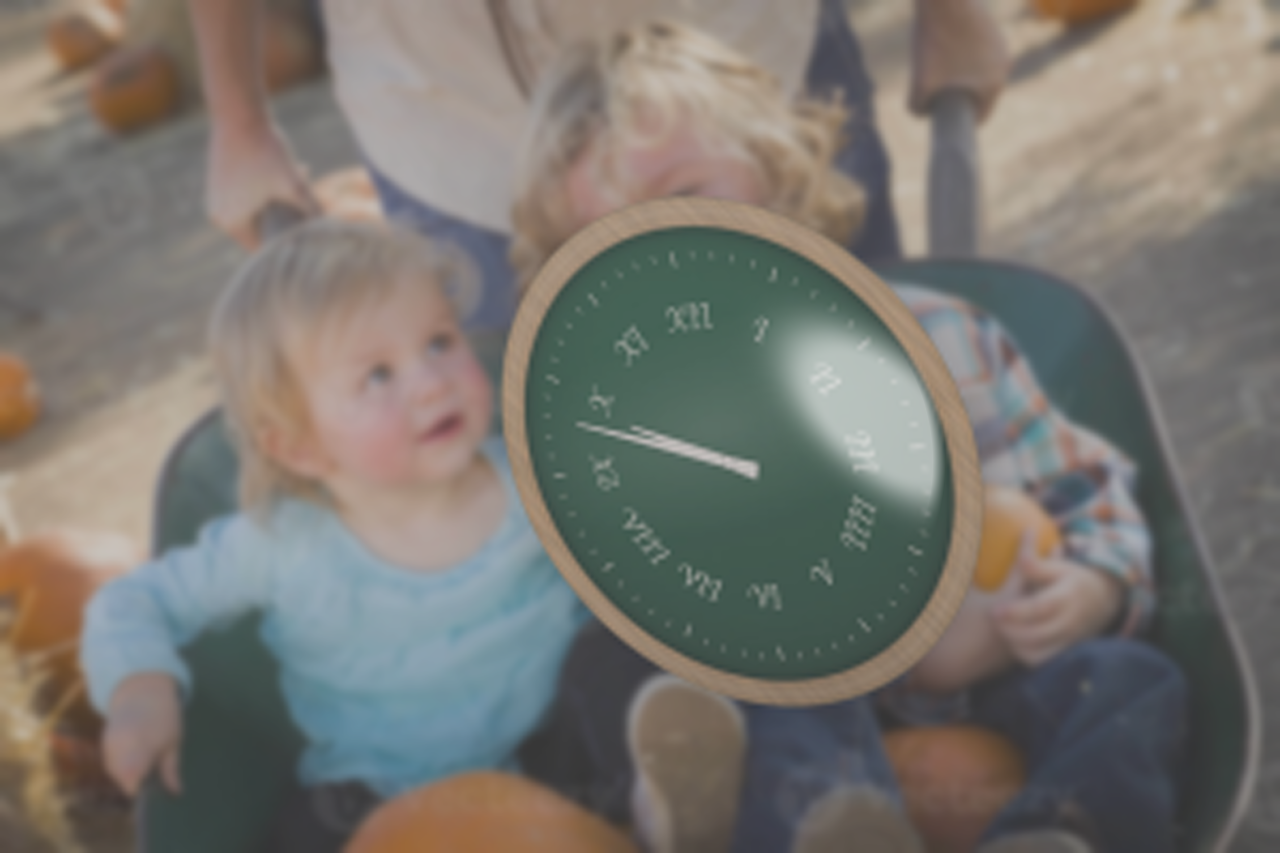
h=9 m=48
